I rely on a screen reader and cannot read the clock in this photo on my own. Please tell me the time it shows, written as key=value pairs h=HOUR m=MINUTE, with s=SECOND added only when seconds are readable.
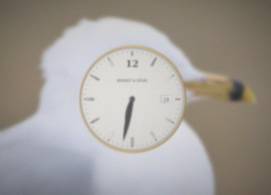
h=6 m=32
